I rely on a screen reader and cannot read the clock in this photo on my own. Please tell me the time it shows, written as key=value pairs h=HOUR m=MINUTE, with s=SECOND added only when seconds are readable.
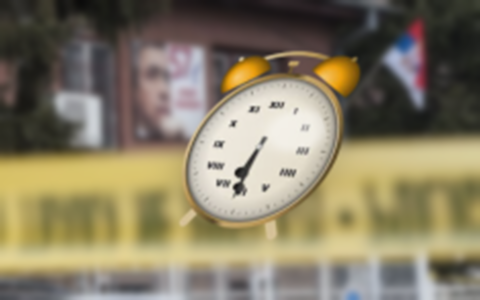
h=6 m=31
